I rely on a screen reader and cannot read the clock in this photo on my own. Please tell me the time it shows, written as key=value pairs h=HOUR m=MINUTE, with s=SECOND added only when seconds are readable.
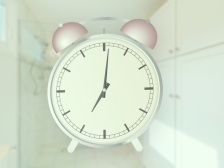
h=7 m=1
